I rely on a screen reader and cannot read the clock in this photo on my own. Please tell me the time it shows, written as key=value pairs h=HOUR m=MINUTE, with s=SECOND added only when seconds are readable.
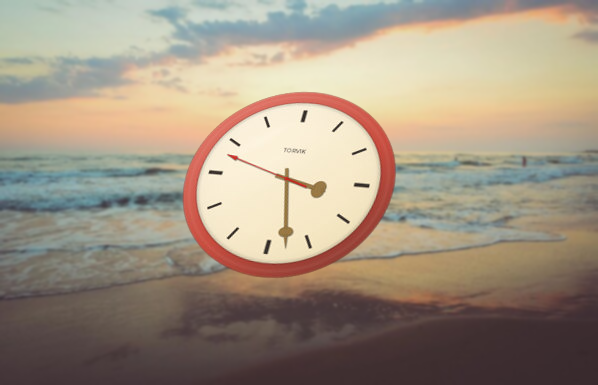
h=3 m=27 s=48
